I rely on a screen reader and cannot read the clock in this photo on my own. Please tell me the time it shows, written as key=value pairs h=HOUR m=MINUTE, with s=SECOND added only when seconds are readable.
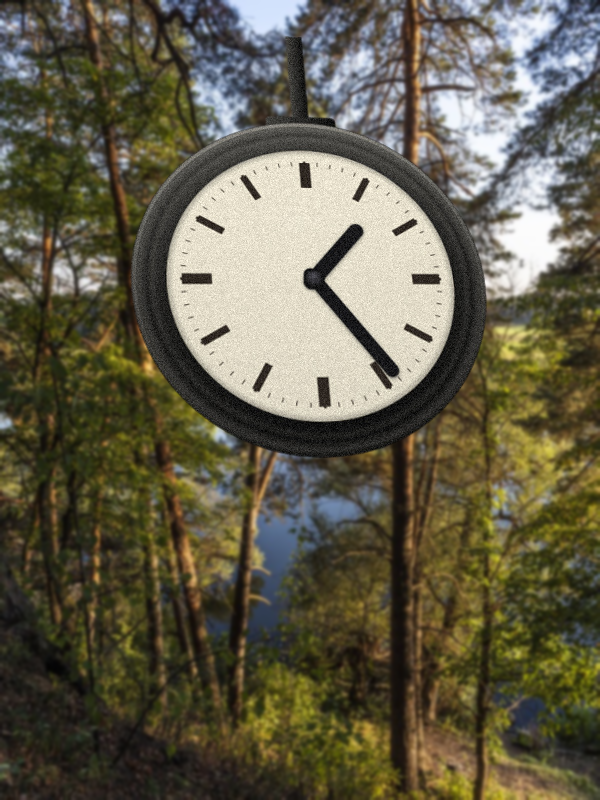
h=1 m=24
